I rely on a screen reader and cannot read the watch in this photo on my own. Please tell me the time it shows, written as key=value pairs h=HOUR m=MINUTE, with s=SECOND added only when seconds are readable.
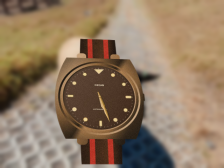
h=5 m=27
